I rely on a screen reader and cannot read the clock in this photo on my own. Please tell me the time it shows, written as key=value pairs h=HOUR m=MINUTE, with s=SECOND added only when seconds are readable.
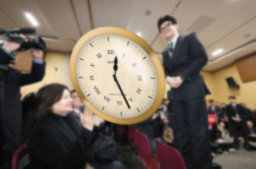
h=12 m=27
